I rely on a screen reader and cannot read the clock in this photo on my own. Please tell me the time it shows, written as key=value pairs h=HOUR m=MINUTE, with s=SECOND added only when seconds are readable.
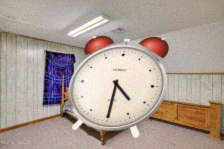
h=4 m=30
